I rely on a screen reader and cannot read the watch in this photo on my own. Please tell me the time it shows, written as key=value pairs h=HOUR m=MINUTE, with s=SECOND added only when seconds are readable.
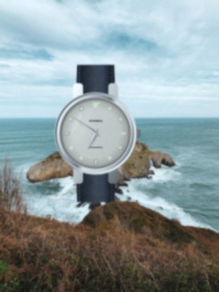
h=6 m=51
